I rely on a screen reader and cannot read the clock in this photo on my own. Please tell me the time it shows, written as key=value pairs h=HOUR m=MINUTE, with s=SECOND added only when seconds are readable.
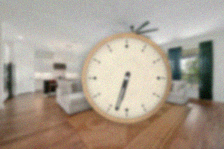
h=6 m=33
